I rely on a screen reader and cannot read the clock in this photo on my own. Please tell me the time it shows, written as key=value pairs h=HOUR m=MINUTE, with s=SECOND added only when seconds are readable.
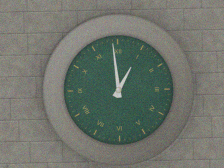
h=12 m=59
